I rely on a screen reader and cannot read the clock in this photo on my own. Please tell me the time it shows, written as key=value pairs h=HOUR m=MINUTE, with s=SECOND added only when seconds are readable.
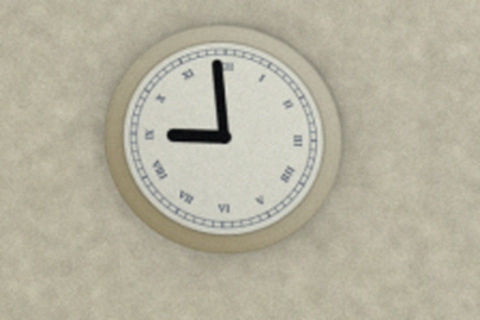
h=8 m=59
